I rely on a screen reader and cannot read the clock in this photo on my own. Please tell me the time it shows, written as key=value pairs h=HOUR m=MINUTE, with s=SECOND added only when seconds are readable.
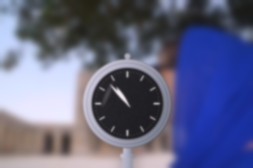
h=10 m=53
